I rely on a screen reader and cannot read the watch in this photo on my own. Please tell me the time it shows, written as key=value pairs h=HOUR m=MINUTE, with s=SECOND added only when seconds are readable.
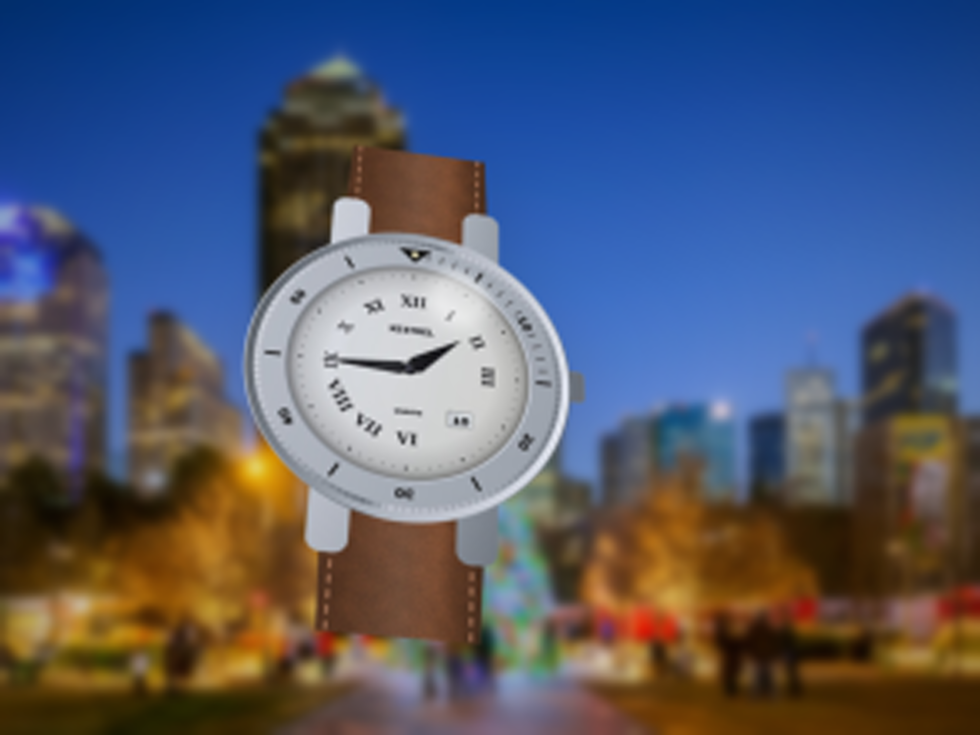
h=1 m=45
